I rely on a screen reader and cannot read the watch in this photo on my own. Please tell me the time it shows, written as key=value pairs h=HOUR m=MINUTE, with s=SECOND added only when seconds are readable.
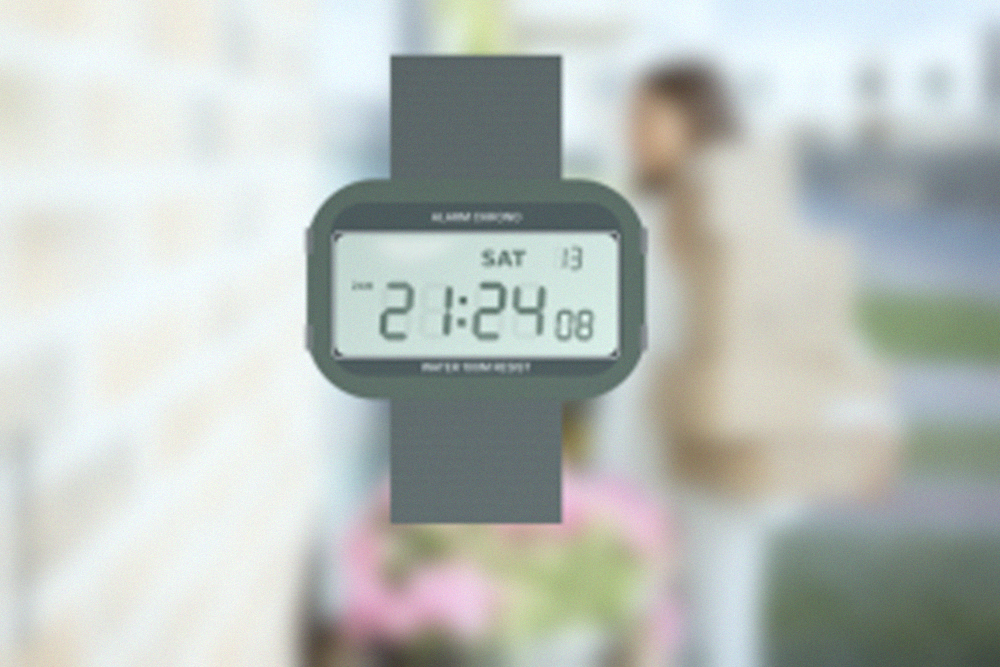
h=21 m=24 s=8
